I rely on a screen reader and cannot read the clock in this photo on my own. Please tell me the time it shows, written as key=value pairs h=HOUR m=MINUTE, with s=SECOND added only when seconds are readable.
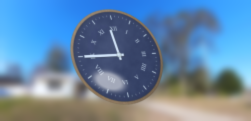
h=11 m=45
